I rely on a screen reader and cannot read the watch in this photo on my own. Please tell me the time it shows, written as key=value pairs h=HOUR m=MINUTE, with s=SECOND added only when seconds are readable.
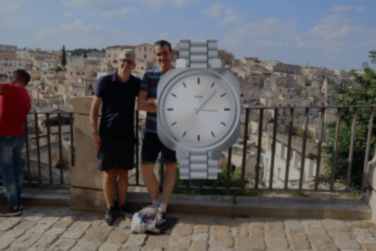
h=3 m=7
